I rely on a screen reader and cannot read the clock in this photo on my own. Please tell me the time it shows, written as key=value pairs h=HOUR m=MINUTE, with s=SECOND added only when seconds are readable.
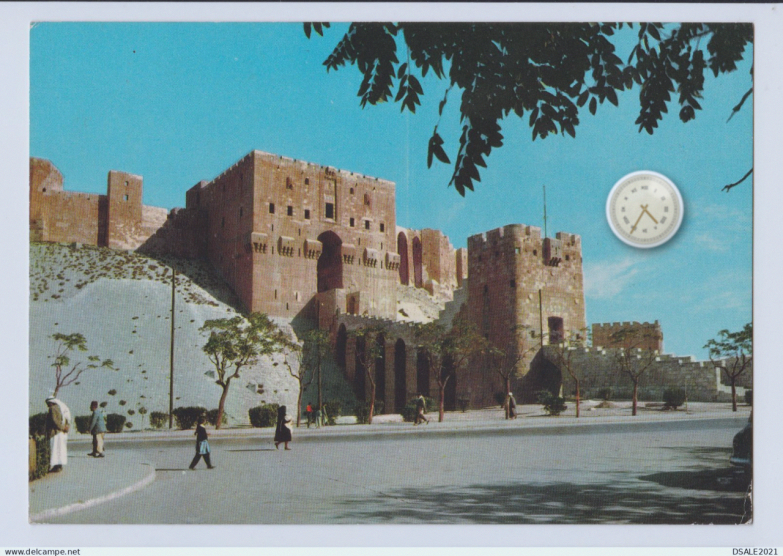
h=4 m=35
